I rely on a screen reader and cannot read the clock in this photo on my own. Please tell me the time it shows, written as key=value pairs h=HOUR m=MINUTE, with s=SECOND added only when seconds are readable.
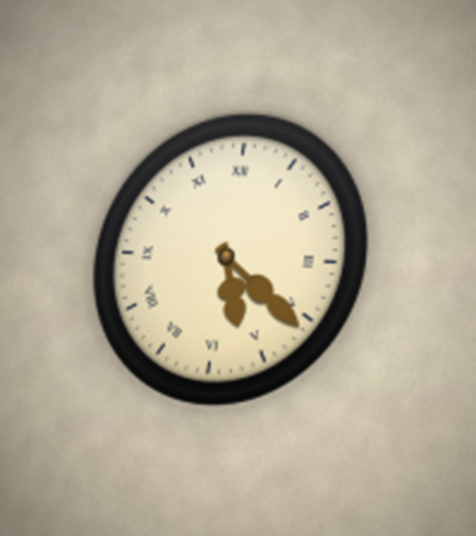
h=5 m=21
